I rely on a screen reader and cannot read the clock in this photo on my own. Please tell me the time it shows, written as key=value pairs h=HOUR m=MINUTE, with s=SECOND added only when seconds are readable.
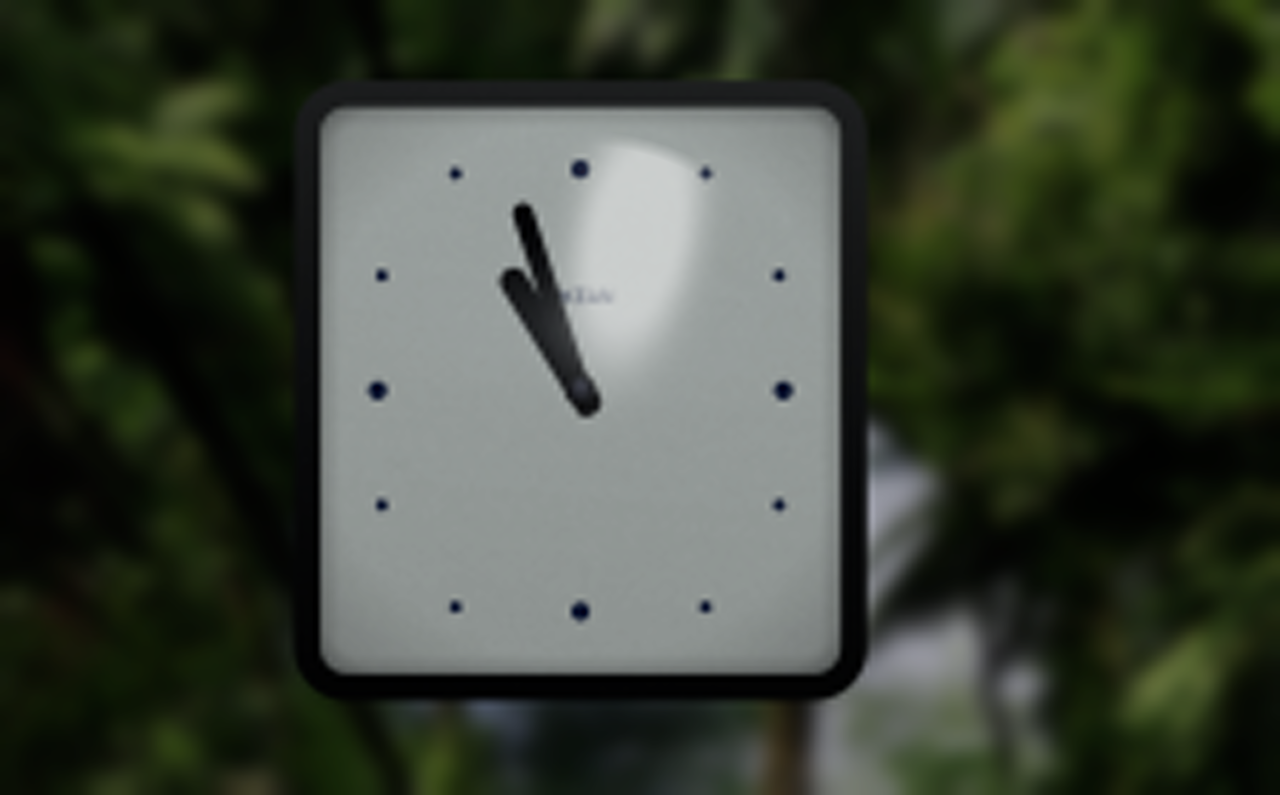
h=10 m=57
